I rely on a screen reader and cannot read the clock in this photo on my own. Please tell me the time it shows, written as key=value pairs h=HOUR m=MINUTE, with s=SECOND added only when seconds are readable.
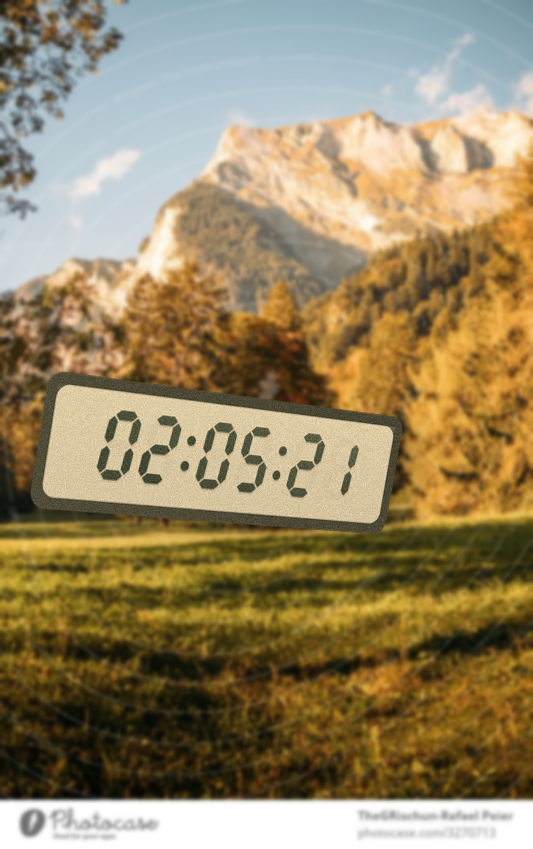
h=2 m=5 s=21
